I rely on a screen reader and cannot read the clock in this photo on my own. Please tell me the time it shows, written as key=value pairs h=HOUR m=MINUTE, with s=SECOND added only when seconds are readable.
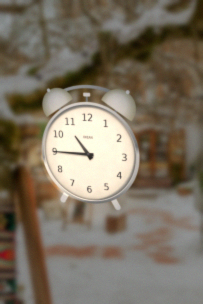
h=10 m=45
